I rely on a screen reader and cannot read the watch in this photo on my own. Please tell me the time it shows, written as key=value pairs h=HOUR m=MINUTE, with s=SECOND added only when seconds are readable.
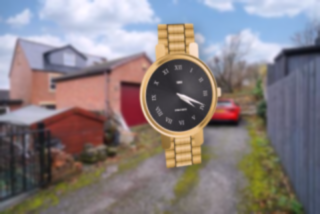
h=4 m=19
